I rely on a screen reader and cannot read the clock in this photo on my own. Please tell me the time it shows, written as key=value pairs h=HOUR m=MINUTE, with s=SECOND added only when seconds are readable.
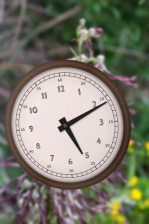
h=5 m=11
